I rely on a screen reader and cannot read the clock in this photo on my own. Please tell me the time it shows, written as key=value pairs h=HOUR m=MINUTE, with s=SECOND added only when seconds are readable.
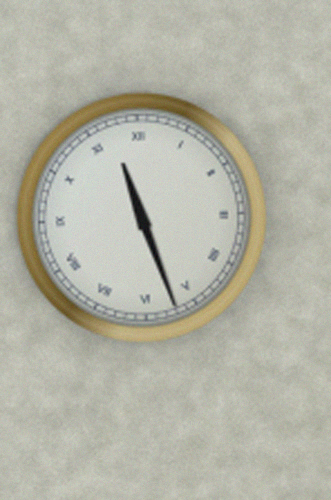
h=11 m=27
